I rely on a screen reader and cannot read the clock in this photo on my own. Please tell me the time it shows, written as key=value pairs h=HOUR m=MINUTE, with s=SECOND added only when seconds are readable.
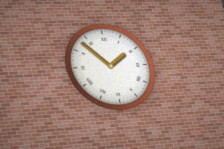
h=1 m=53
